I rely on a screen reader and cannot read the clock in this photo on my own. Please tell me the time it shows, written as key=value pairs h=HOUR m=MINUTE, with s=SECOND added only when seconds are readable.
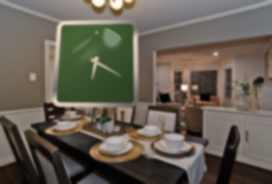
h=6 m=20
